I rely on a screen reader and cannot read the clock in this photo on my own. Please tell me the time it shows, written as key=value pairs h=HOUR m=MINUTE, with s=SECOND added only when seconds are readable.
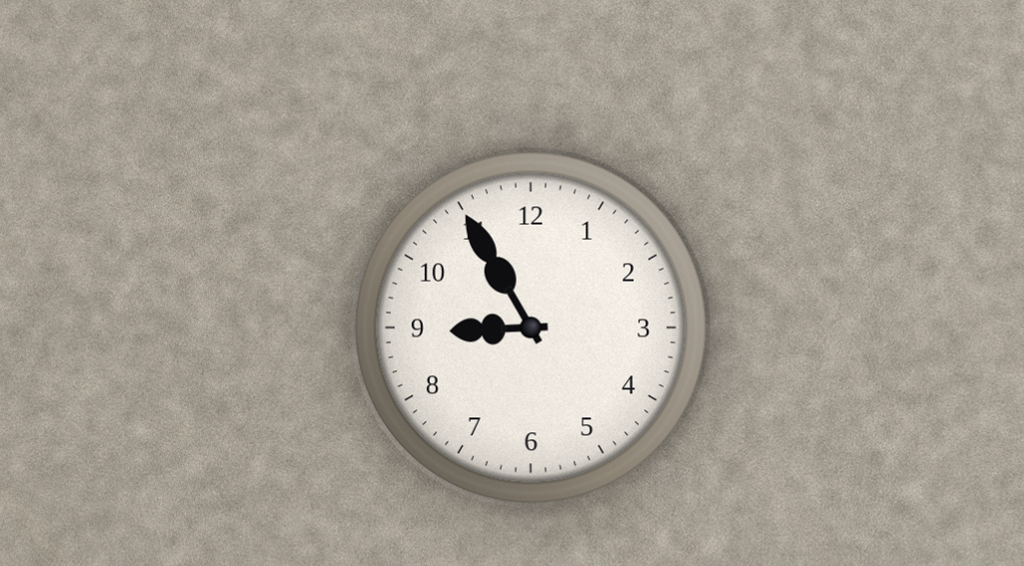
h=8 m=55
